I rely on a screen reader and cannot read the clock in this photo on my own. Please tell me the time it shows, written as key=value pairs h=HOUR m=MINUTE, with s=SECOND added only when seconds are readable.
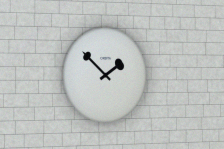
h=1 m=52
